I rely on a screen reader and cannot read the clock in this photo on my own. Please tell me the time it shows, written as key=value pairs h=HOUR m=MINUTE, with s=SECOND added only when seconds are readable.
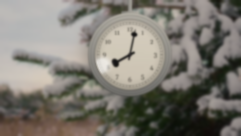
h=8 m=2
